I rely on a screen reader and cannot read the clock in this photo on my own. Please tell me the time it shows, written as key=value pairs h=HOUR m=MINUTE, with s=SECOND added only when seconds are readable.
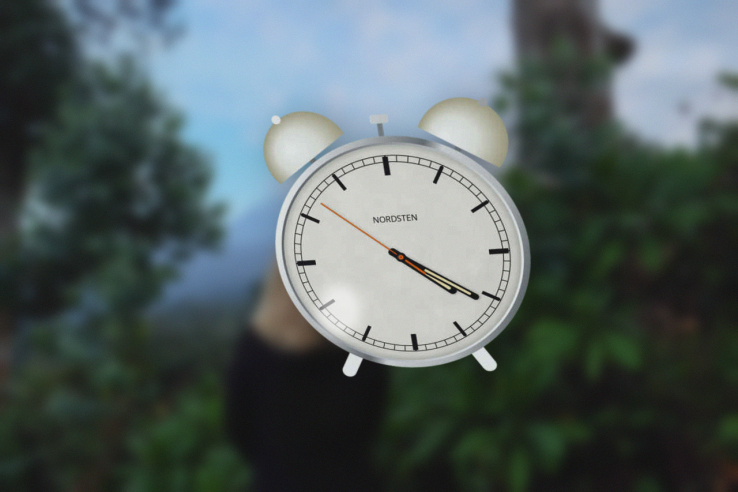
h=4 m=20 s=52
